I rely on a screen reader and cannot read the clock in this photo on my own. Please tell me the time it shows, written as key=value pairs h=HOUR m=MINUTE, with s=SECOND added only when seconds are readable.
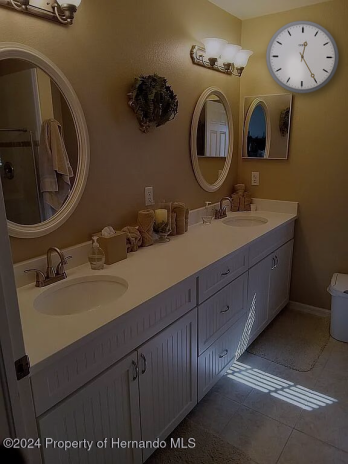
h=12 m=25
